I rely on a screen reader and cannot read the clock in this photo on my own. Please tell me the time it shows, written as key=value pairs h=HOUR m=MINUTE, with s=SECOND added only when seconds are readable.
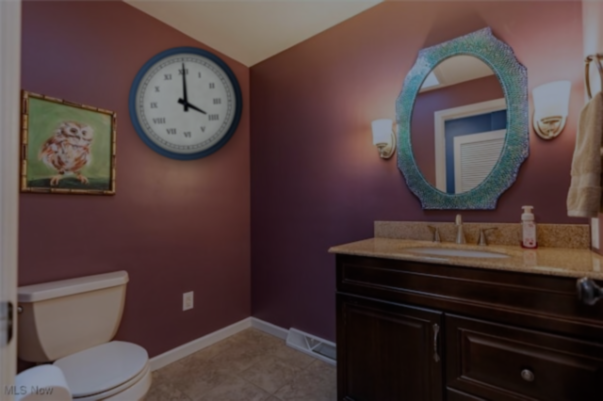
h=4 m=0
